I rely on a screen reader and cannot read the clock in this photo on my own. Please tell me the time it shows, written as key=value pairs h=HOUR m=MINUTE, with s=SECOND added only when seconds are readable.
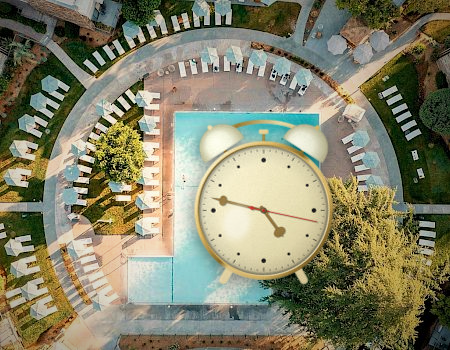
h=4 m=47 s=17
